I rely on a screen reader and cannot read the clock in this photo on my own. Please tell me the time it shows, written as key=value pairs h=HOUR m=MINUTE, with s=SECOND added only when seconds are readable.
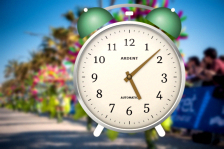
h=5 m=8
